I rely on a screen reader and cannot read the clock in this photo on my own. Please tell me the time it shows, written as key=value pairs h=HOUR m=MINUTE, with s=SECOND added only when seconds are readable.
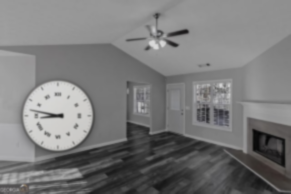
h=8 m=47
